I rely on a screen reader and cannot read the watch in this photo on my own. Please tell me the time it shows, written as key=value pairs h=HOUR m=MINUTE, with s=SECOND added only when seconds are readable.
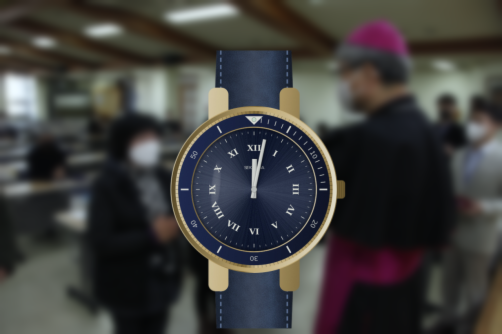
h=12 m=2
